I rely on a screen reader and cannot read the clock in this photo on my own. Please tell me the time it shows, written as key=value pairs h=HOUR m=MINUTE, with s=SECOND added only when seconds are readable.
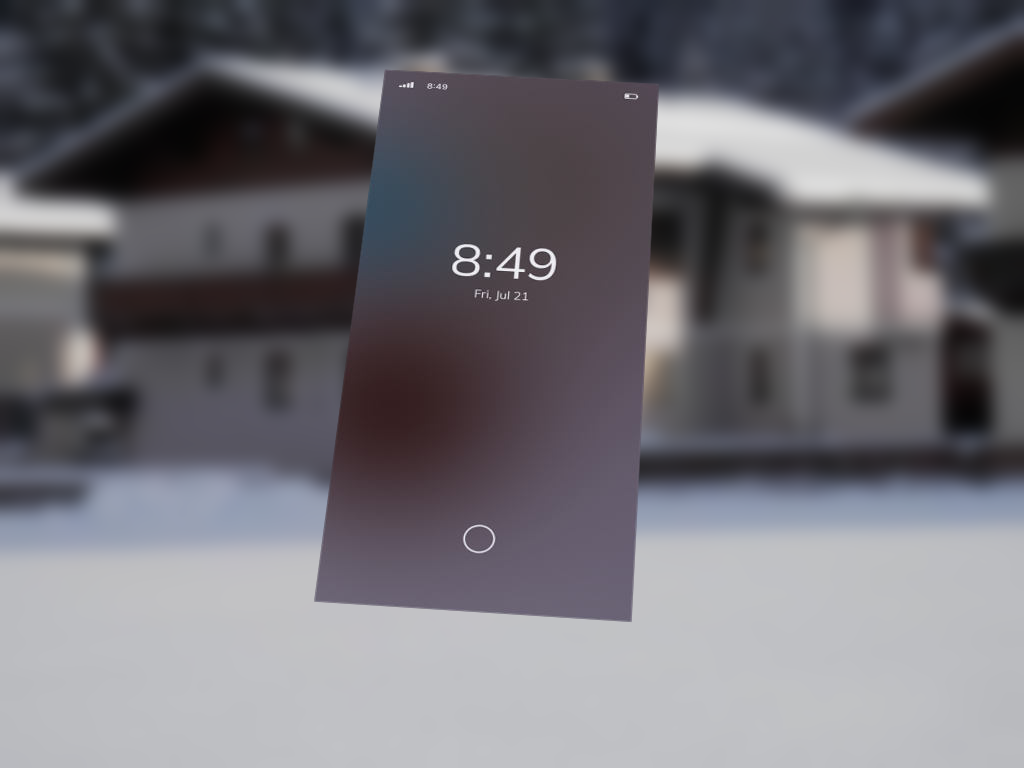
h=8 m=49
